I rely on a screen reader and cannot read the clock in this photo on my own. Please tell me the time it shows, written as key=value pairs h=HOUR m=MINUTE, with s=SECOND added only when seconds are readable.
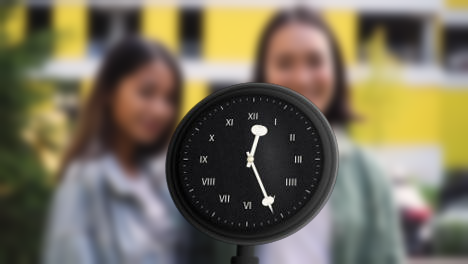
h=12 m=26
